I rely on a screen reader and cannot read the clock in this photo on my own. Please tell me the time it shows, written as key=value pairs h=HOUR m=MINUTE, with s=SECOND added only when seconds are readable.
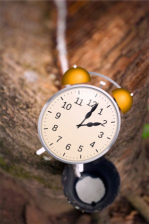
h=2 m=2
